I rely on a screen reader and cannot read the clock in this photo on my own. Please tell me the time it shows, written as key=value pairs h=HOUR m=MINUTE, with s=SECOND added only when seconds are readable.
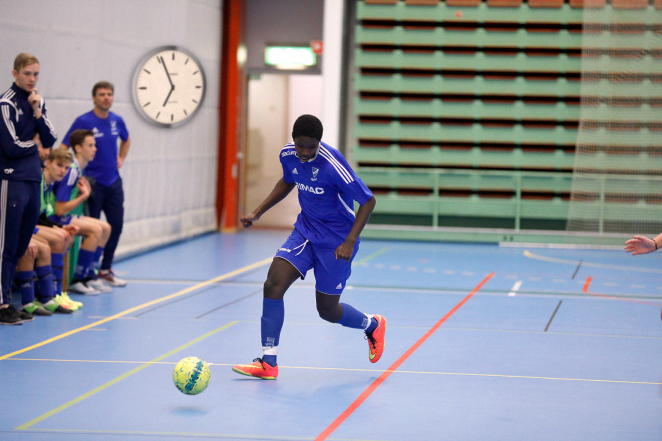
h=6 m=56
